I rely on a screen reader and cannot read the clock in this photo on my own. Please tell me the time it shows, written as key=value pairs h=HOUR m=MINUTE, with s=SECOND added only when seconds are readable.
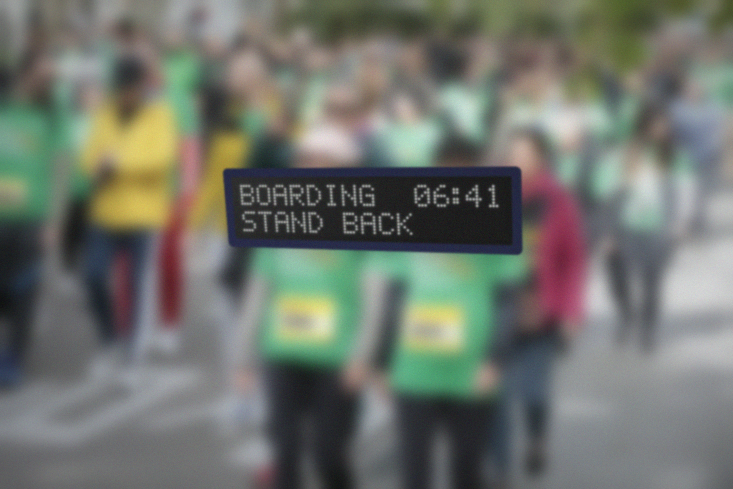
h=6 m=41
